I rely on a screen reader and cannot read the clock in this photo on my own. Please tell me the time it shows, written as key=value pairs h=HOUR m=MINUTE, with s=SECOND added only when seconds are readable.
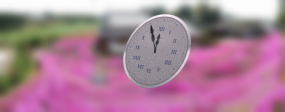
h=11 m=55
